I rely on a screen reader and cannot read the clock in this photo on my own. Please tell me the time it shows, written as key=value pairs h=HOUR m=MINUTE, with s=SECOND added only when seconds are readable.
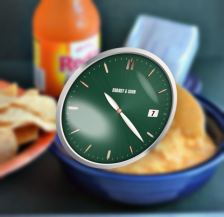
h=10 m=22
